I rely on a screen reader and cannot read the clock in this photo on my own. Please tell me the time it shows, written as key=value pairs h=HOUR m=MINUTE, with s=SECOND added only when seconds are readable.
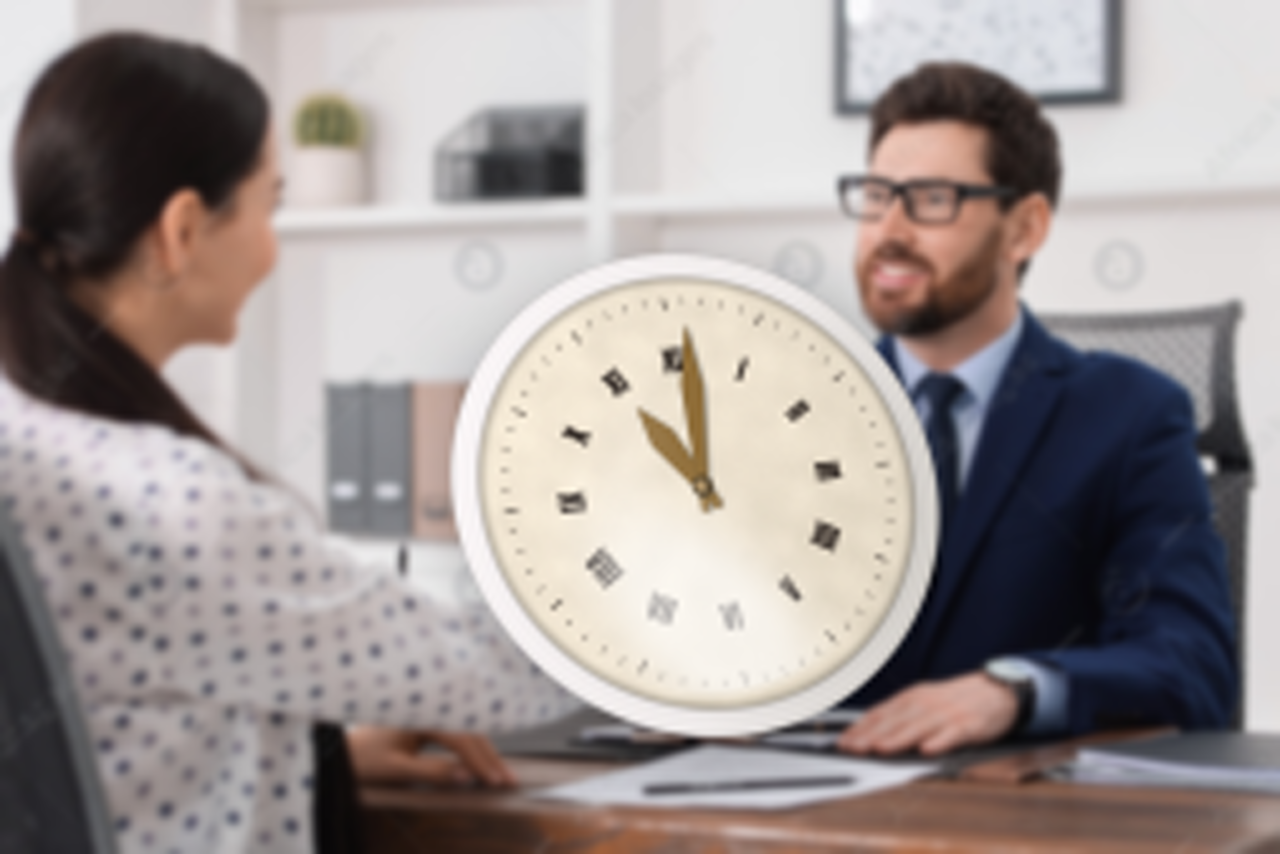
h=11 m=1
